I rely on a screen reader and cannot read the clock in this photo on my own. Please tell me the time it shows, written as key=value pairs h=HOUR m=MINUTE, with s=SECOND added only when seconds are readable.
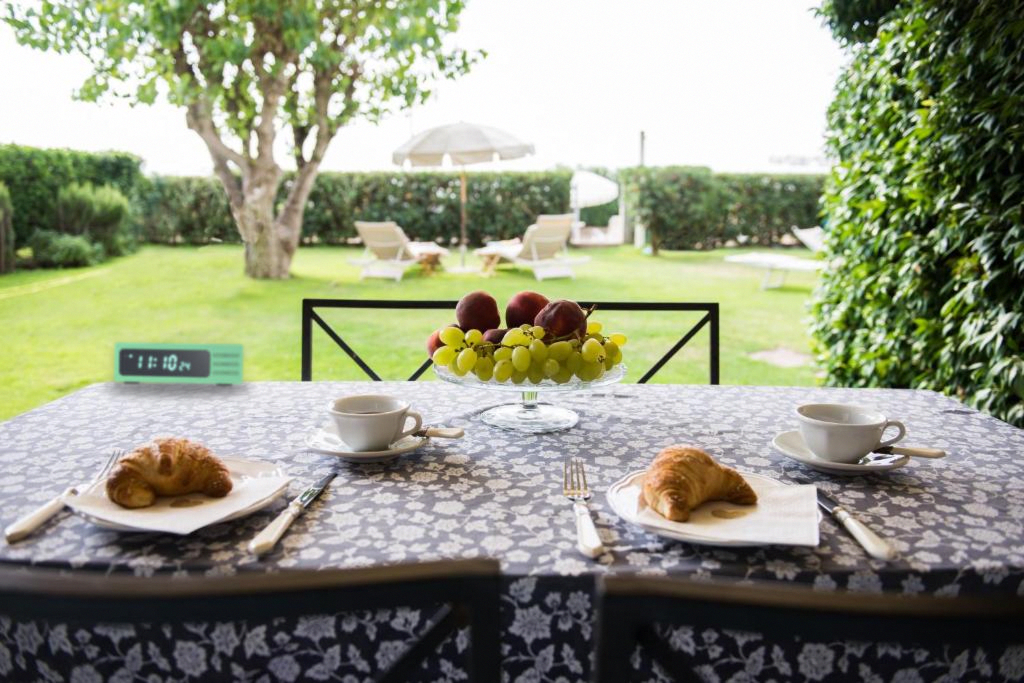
h=11 m=10
